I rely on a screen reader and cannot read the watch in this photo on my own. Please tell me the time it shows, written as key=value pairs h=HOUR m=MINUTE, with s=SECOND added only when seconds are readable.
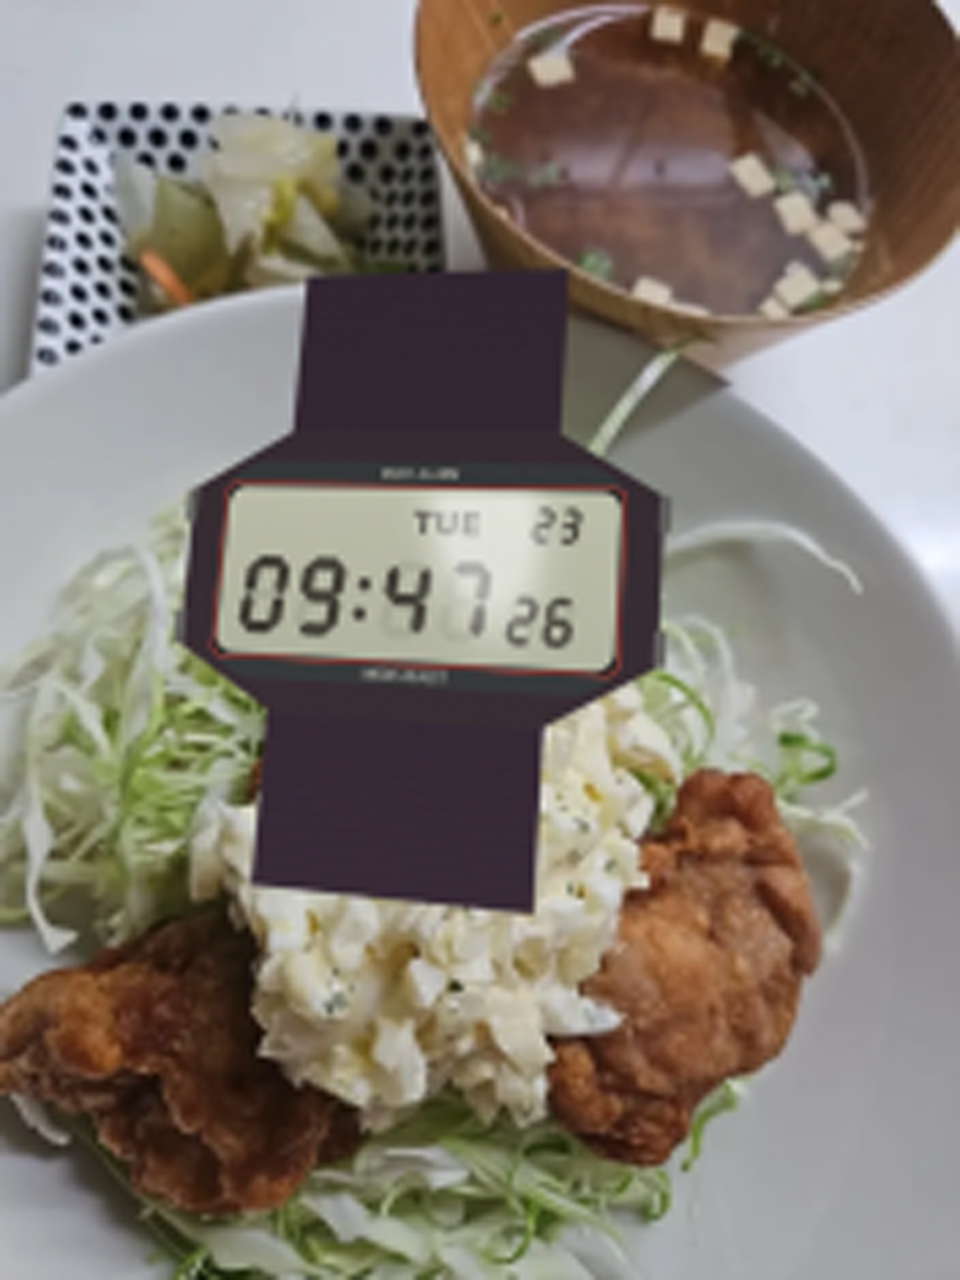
h=9 m=47 s=26
